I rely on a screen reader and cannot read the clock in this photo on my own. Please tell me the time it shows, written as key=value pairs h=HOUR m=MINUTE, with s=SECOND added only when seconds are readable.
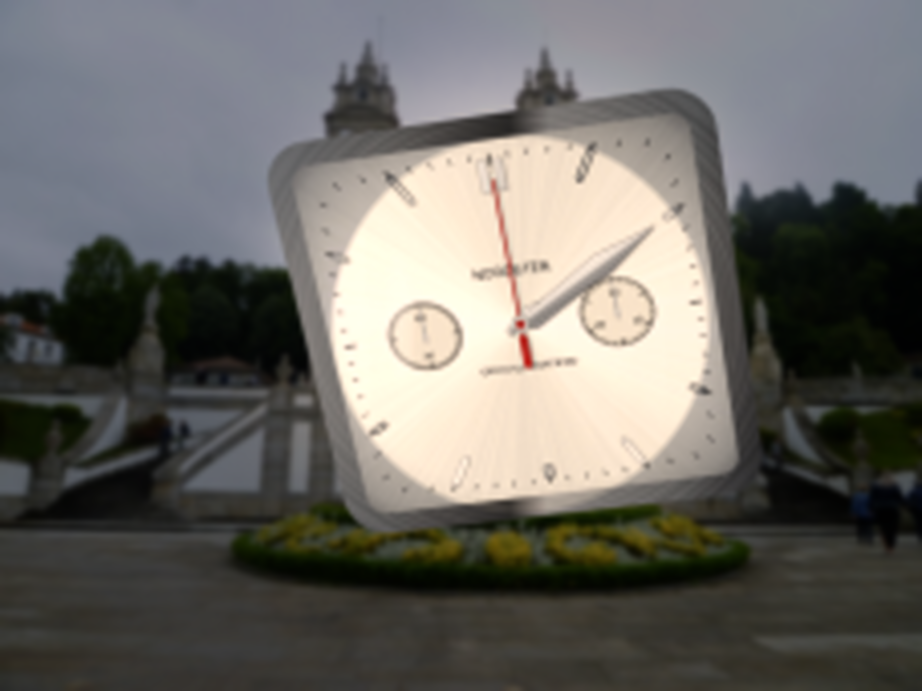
h=2 m=10
